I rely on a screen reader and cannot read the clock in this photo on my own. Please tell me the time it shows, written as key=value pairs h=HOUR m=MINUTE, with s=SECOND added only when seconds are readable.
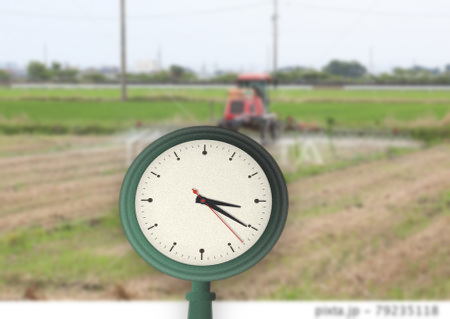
h=3 m=20 s=23
